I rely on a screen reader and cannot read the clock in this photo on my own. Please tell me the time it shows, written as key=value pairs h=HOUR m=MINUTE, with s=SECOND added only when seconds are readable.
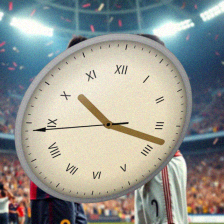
h=10 m=17 s=44
